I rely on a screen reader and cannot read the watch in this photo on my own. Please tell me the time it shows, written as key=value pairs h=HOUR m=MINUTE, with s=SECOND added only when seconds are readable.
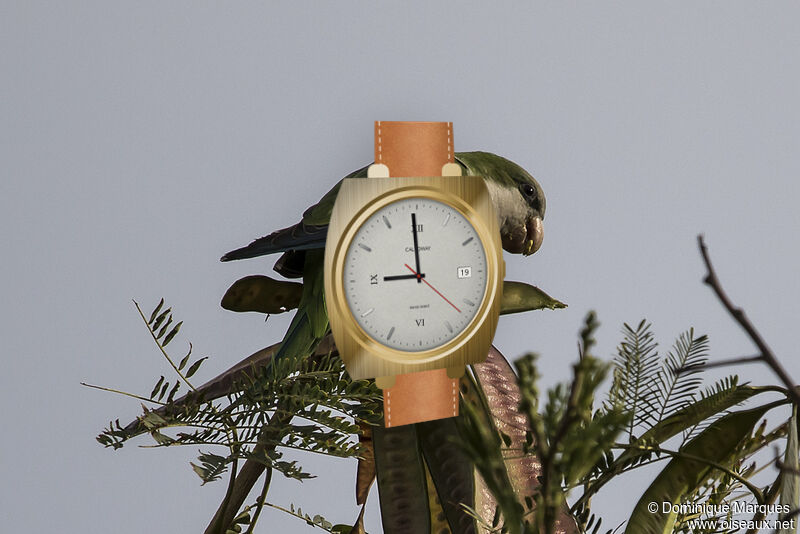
h=8 m=59 s=22
